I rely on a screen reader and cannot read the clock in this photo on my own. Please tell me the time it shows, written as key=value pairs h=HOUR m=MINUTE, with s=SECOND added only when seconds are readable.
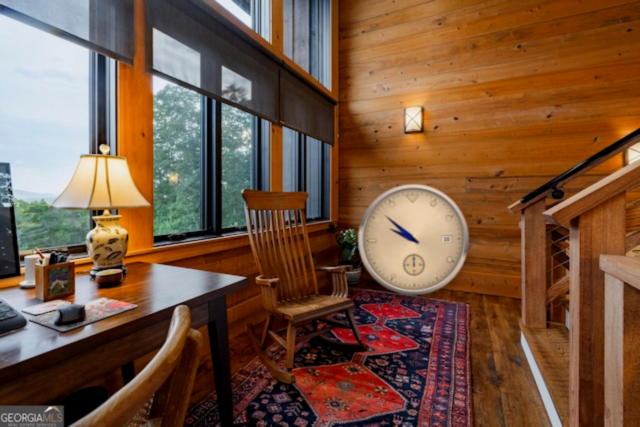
h=9 m=52
